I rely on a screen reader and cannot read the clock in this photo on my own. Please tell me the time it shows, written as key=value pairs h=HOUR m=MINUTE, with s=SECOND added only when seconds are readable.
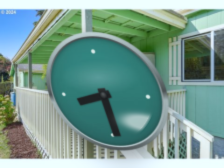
h=8 m=29
